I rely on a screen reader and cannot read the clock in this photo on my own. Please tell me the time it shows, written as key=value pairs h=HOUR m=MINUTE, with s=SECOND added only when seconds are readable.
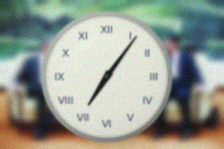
h=7 m=6
